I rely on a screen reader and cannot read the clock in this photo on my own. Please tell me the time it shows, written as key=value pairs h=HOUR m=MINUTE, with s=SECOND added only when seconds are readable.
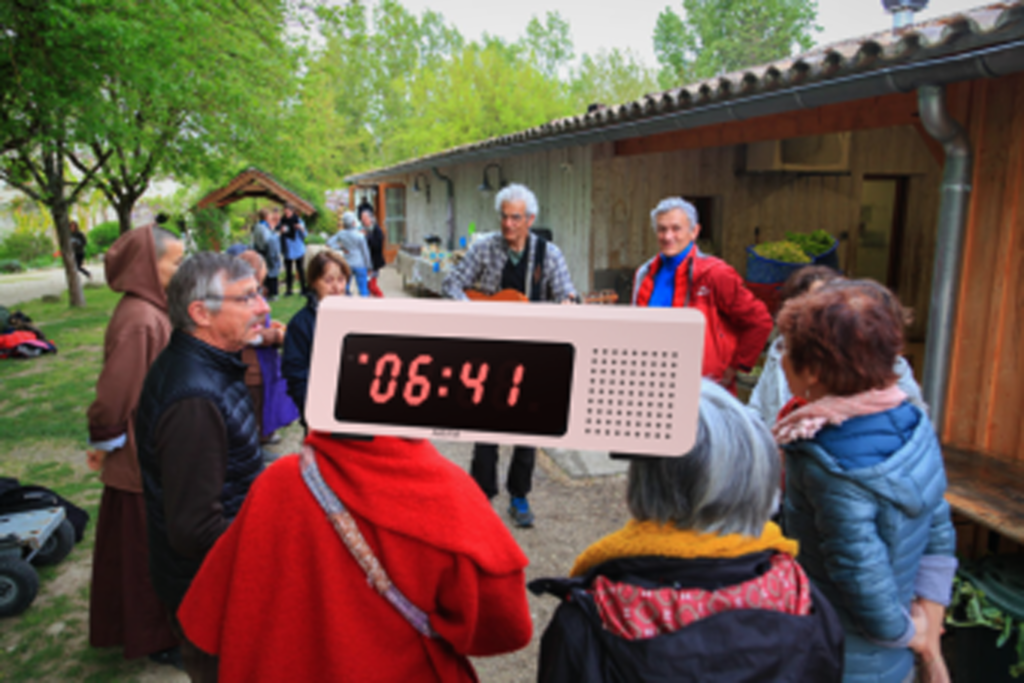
h=6 m=41
